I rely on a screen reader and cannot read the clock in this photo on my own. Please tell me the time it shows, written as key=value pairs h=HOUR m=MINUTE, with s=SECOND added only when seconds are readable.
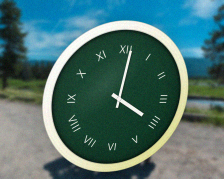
h=4 m=1
